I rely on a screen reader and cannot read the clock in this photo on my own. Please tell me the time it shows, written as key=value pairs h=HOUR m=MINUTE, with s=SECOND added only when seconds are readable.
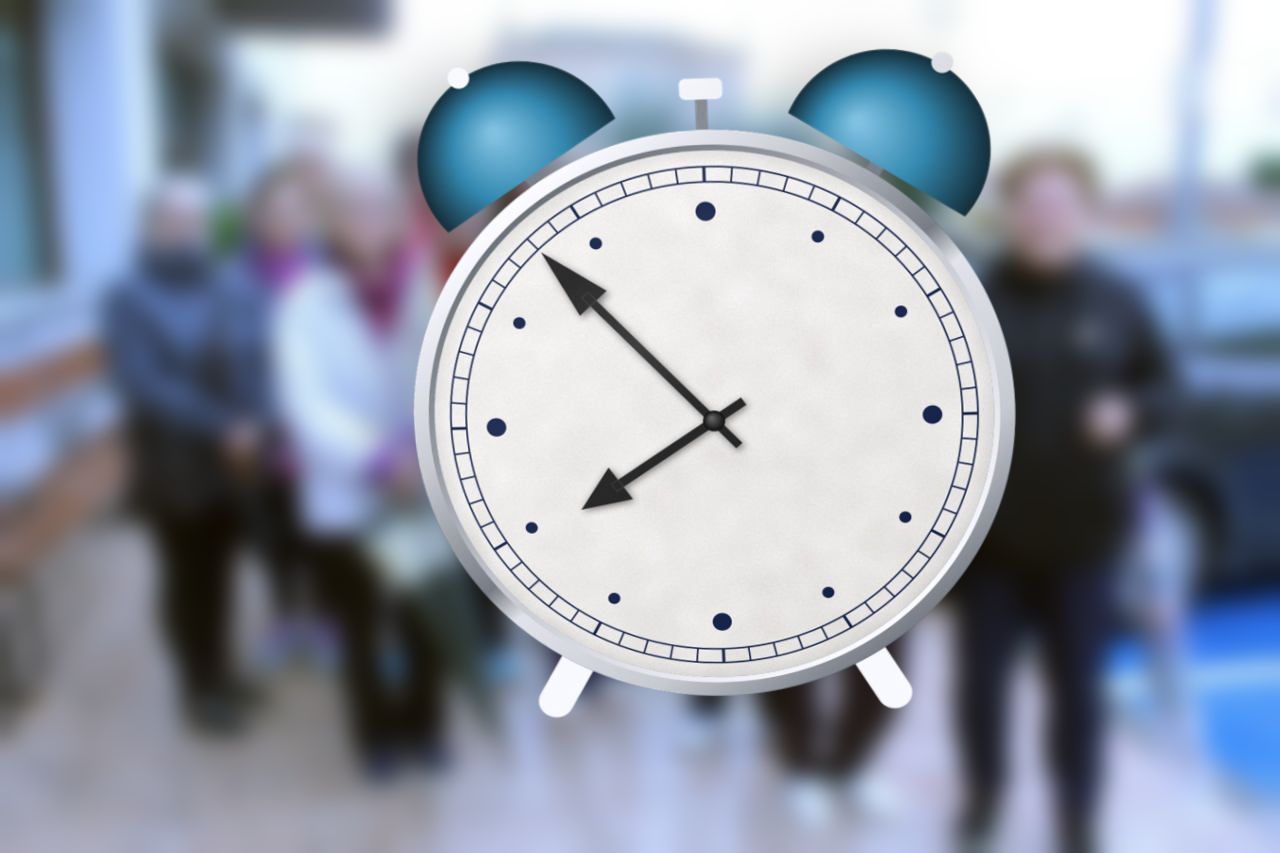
h=7 m=53
